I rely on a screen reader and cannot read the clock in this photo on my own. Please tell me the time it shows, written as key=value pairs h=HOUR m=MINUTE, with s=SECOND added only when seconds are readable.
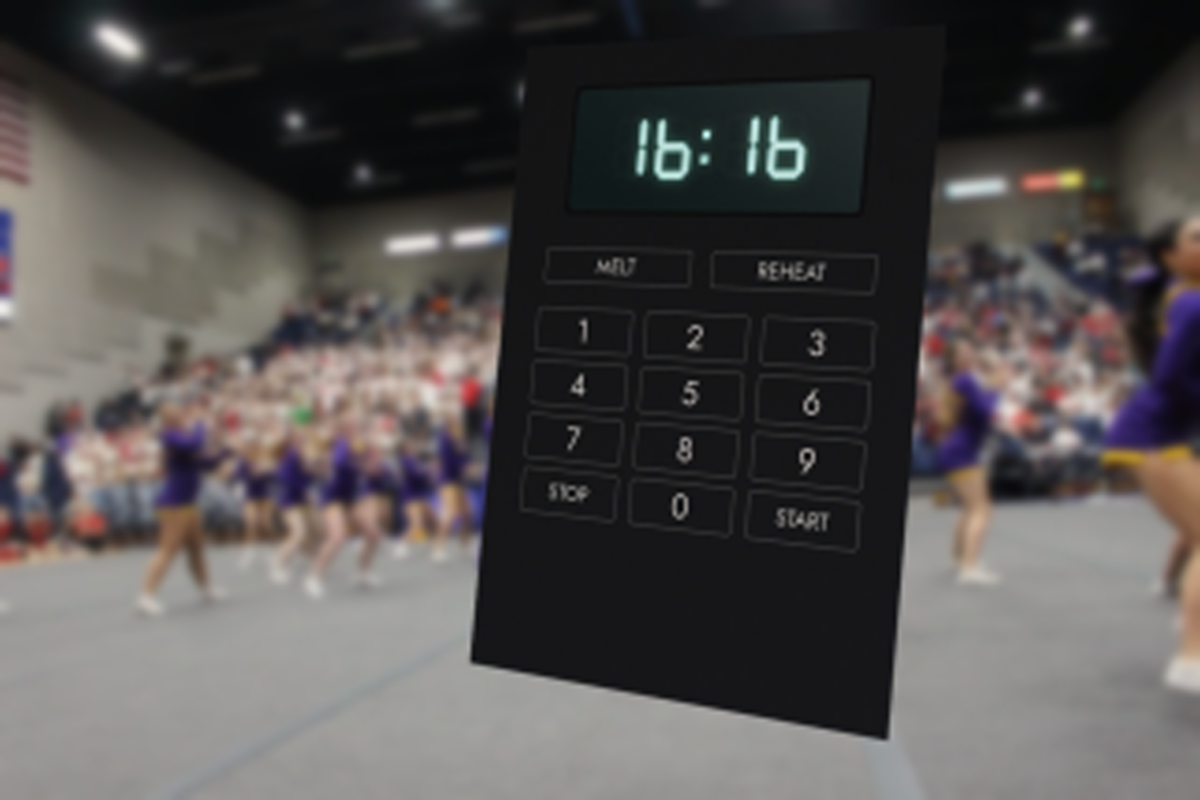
h=16 m=16
